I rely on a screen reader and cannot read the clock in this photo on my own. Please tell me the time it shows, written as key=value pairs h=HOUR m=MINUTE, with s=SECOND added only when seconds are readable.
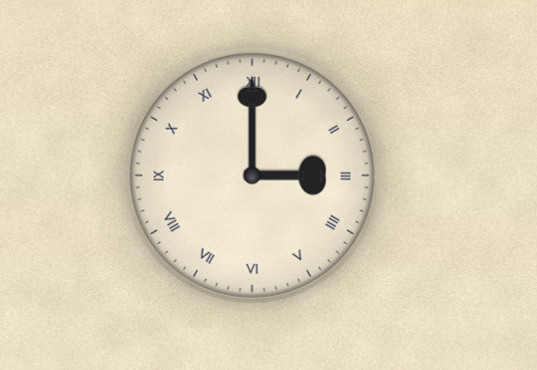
h=3 m=0
